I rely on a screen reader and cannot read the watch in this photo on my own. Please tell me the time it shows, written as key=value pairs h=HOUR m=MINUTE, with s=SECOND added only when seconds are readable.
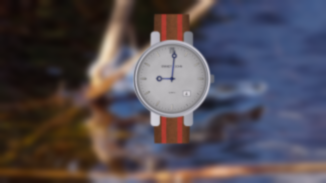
h=9 m=1
